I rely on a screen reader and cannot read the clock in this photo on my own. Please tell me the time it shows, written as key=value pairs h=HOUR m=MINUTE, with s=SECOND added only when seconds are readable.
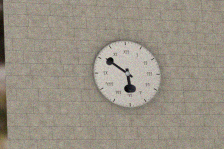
h=5 m=51
